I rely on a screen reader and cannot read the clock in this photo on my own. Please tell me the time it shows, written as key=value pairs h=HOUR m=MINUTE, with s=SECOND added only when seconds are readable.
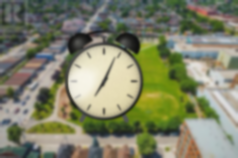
h=7 m=4
